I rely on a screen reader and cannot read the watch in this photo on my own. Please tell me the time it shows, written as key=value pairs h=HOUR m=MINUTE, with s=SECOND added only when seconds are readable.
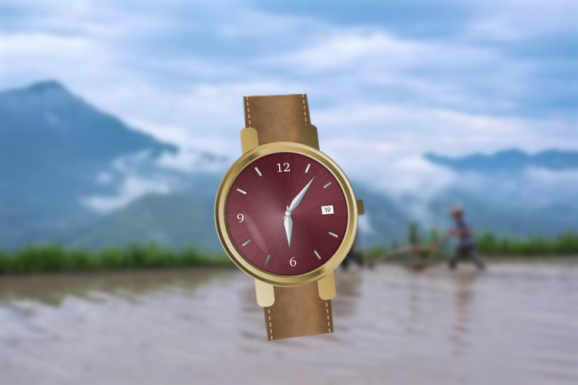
h=6 m=7
